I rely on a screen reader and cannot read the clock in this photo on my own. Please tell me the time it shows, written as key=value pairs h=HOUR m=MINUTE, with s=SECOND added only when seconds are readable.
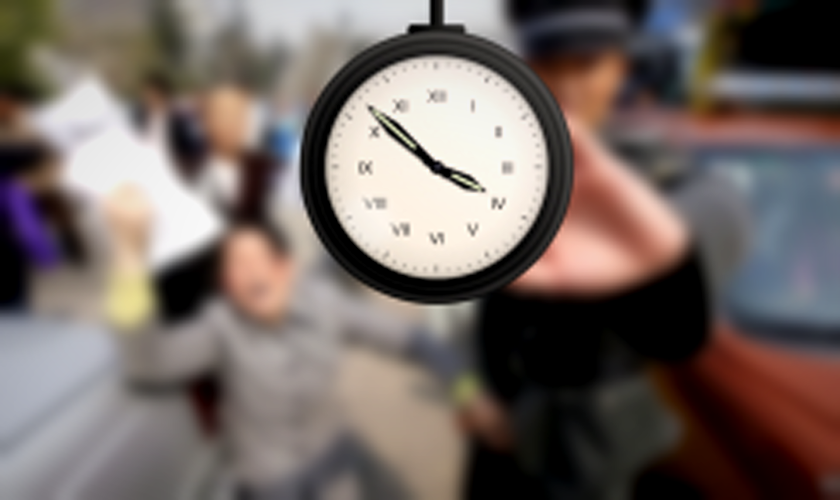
h=3 m=52
